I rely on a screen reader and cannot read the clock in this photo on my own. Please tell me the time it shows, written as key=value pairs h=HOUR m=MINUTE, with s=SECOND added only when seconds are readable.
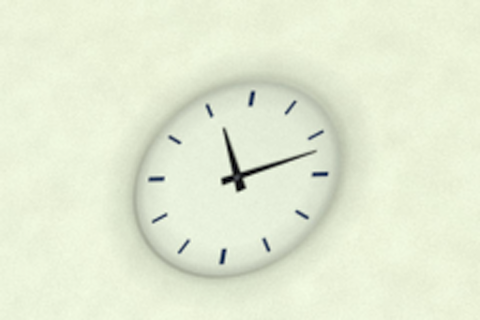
h=11 m=12
